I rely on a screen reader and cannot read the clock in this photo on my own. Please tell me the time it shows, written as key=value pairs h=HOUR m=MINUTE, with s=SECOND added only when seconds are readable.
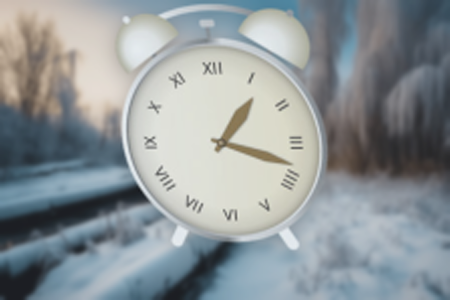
h=1 m=18
